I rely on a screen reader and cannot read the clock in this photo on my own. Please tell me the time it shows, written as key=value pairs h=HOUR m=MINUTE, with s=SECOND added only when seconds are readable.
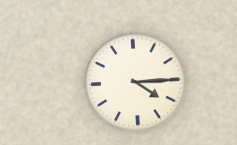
h=4 m=15
